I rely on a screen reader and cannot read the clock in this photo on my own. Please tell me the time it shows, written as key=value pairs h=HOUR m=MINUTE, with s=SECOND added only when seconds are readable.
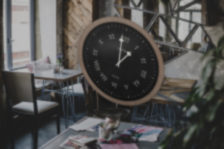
h=12 m=59
